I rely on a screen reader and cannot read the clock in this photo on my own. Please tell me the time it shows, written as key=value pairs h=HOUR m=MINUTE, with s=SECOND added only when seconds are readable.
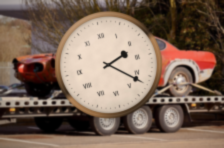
h=2 m=22
